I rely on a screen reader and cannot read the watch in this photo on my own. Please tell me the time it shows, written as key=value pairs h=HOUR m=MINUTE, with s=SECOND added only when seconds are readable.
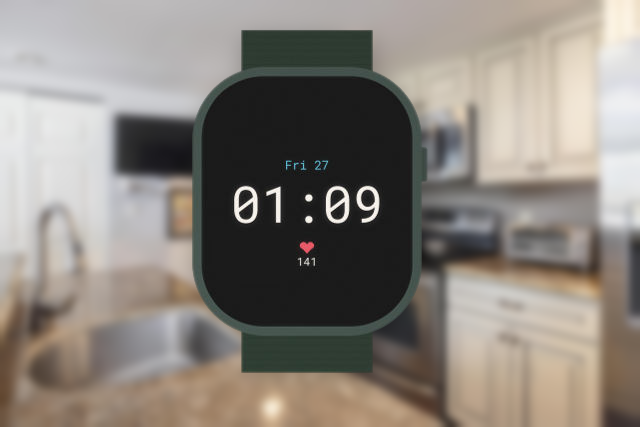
h=1 m=9
